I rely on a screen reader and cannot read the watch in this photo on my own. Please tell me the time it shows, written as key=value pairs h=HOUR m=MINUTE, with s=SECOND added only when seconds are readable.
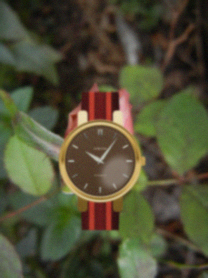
h=10 m=6
